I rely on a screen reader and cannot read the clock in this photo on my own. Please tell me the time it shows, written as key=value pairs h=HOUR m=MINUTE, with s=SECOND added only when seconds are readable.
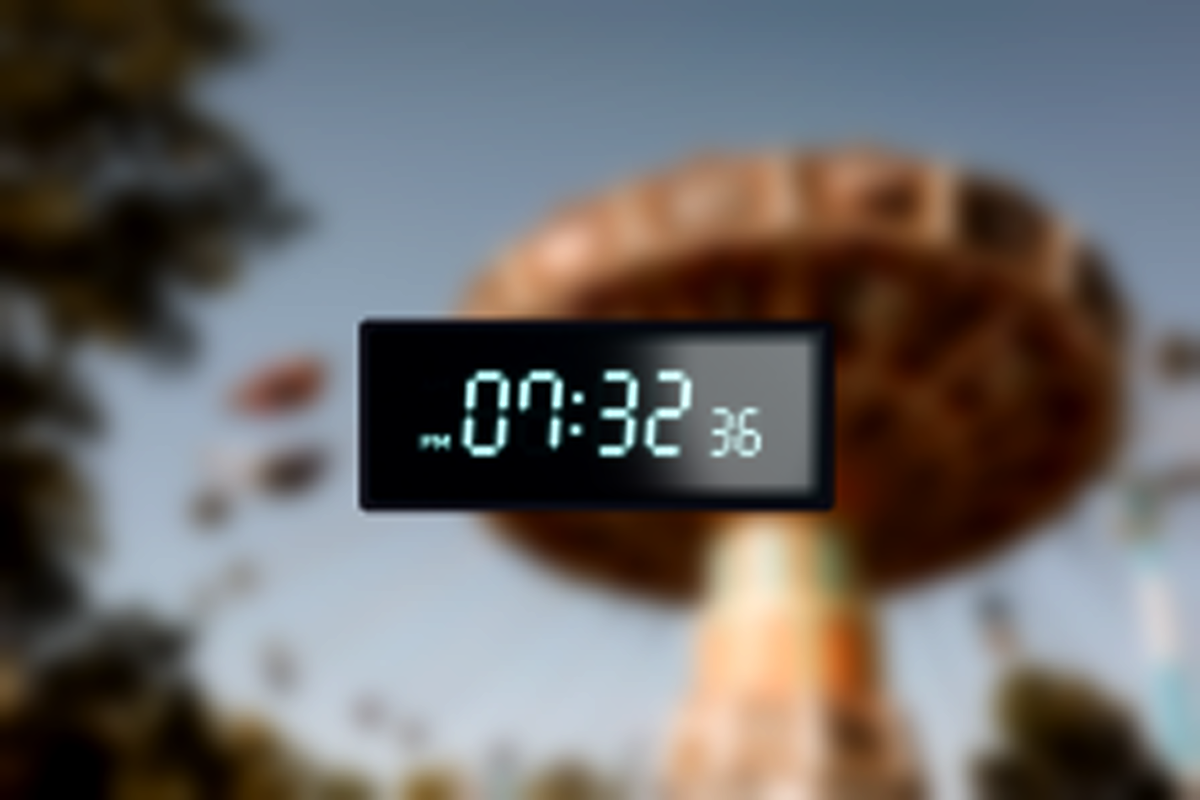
h=7 m=32 s=36
